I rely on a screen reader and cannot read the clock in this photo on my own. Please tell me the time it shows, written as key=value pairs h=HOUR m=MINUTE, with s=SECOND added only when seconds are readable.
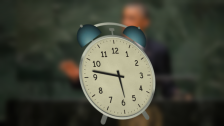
h=5 m=47
